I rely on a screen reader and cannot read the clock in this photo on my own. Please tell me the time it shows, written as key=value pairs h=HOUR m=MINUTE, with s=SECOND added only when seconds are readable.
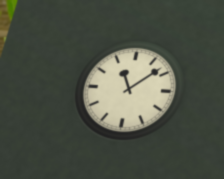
h=11 m=8
